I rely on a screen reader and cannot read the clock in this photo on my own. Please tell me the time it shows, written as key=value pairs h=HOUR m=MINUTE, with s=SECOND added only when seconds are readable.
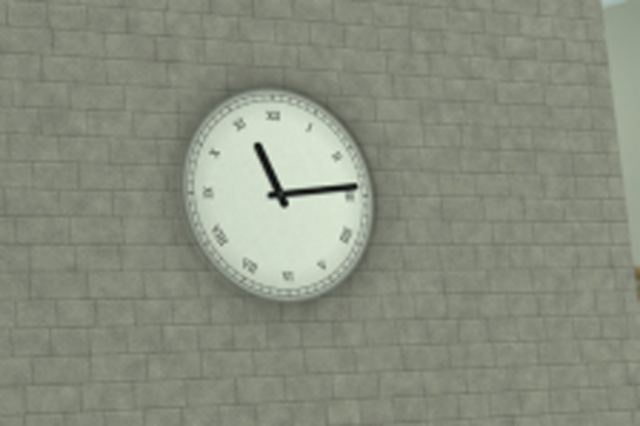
h=11 m=14
